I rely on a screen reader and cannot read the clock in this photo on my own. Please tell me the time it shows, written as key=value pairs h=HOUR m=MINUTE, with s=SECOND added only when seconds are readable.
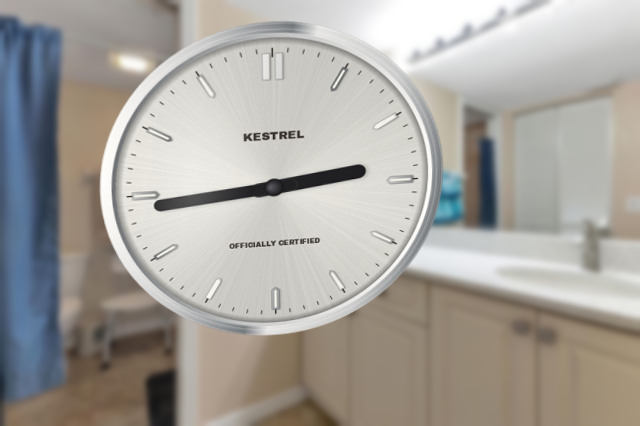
h=2 m=44
